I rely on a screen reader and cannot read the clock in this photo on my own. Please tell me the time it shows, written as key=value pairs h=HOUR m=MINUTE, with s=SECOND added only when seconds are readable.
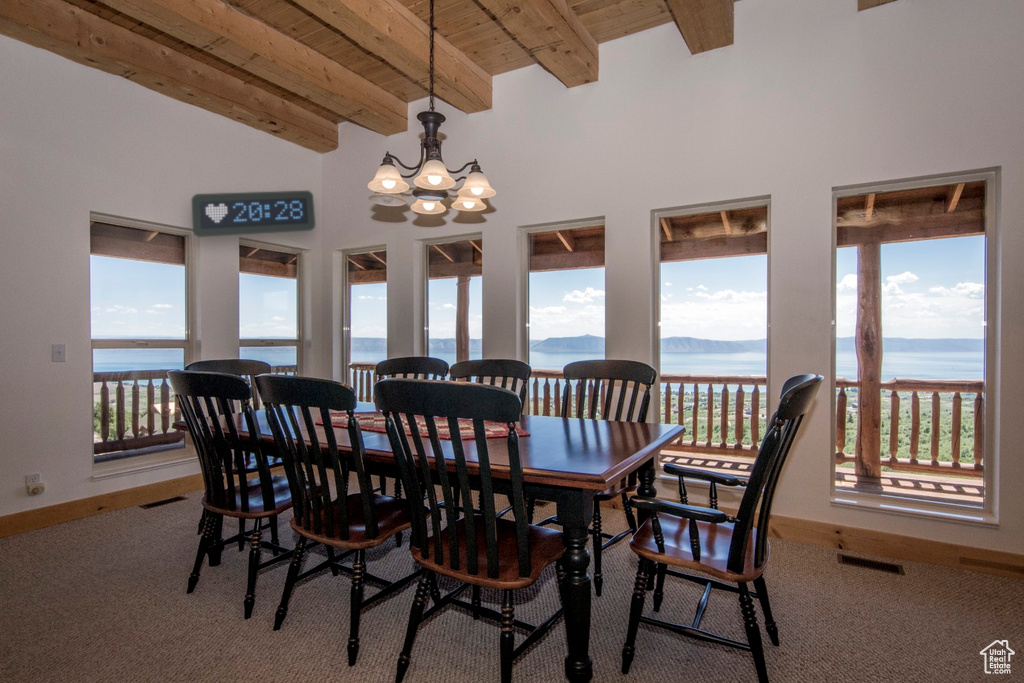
h=20 m=28
